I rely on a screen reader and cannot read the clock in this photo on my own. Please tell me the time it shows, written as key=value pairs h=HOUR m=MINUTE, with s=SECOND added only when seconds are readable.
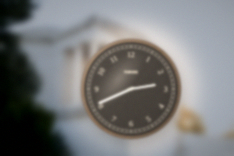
h=2 m=41
